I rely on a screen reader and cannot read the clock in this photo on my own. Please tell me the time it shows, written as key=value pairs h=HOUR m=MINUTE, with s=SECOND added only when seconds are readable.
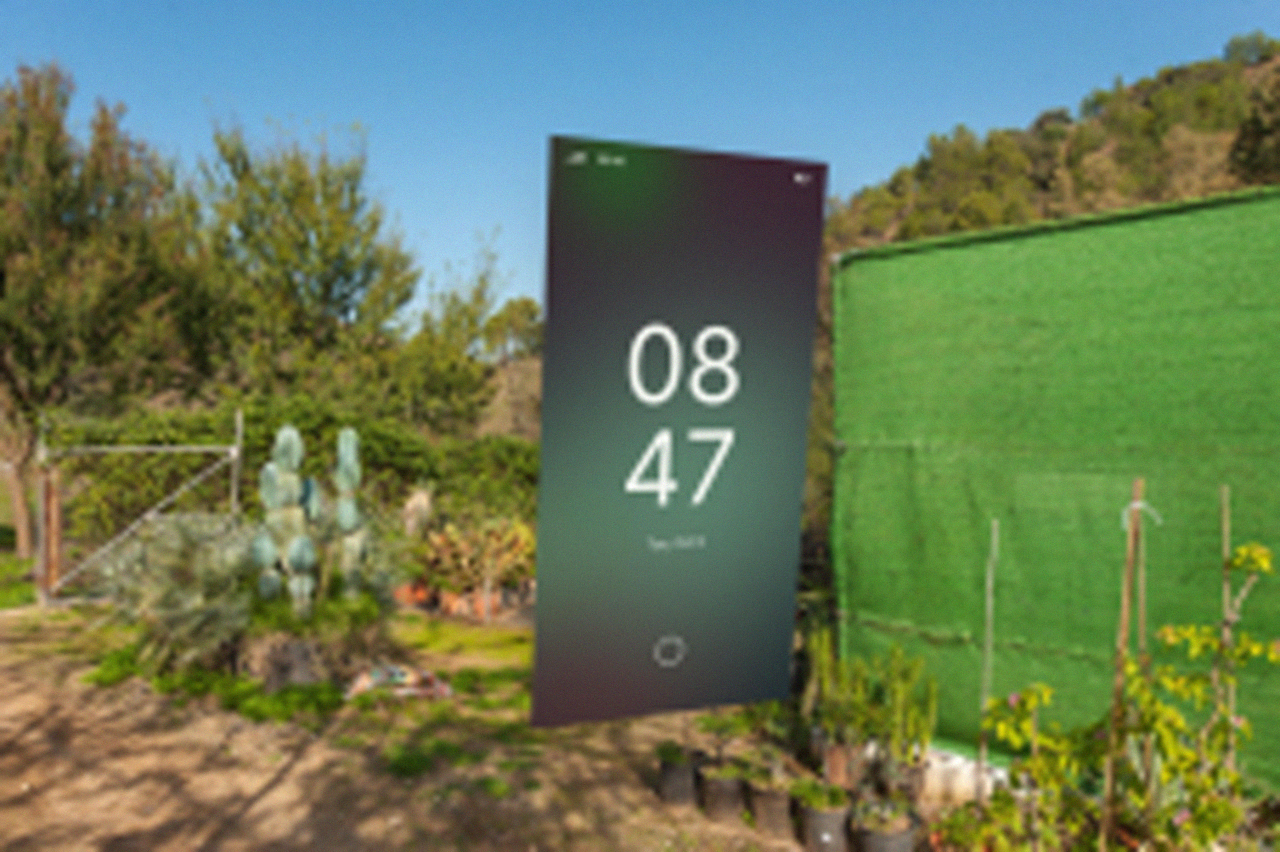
h=8 m=47
